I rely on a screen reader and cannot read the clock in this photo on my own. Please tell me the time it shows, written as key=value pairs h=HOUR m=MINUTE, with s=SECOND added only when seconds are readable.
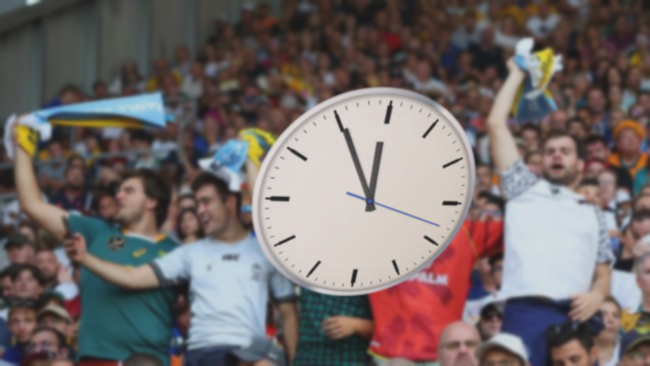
h=11 m=55 s=18
